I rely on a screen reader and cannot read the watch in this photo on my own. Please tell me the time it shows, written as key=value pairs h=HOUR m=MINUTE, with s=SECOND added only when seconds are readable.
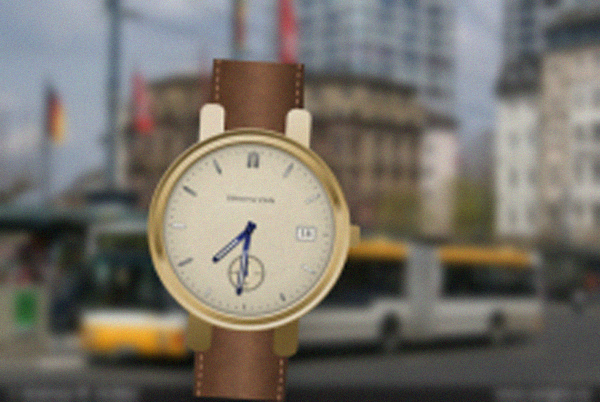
h=7 m=31
